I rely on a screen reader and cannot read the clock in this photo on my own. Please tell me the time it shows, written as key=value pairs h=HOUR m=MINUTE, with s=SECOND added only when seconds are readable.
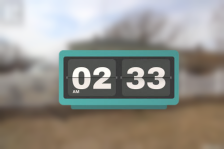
h=2 m=33
